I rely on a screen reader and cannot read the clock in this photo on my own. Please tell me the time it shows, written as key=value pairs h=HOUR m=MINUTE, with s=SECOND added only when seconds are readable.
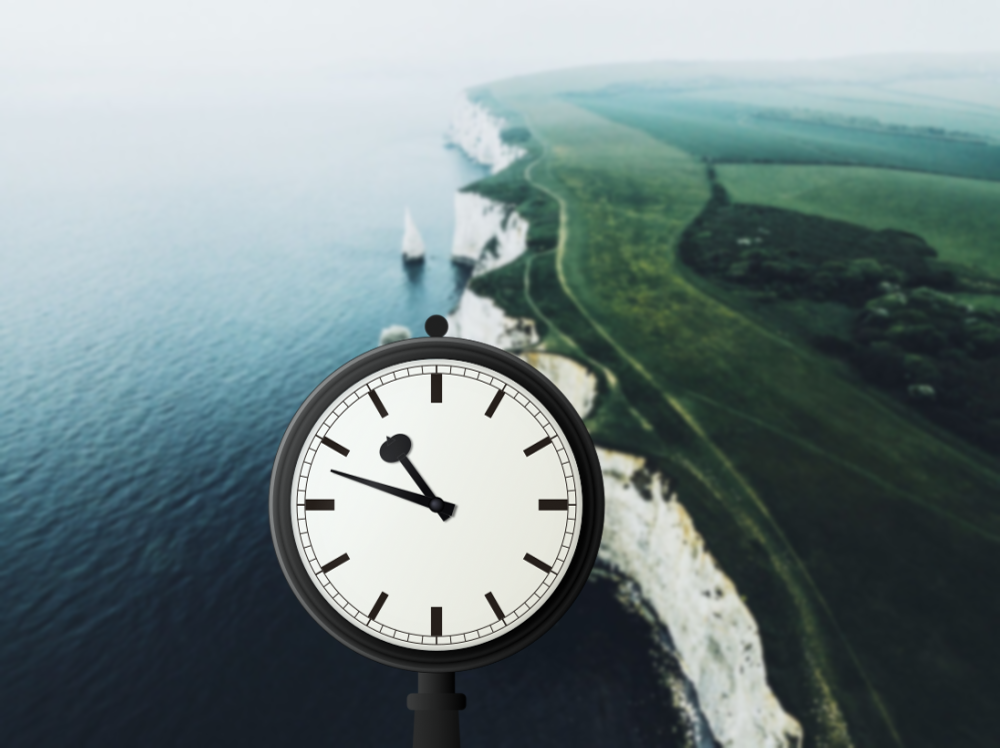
h=10 m=48
